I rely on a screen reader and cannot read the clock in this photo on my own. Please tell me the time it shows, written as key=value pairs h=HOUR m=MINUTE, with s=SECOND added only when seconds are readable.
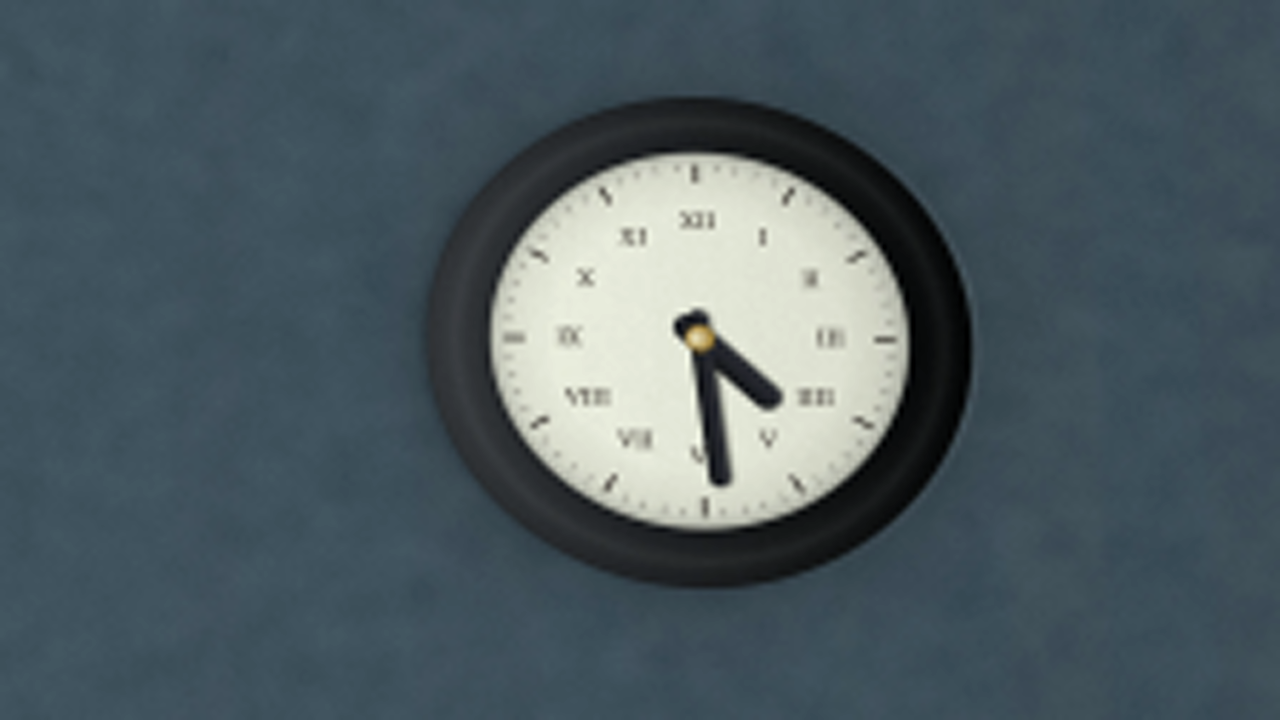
h=4 m=29
